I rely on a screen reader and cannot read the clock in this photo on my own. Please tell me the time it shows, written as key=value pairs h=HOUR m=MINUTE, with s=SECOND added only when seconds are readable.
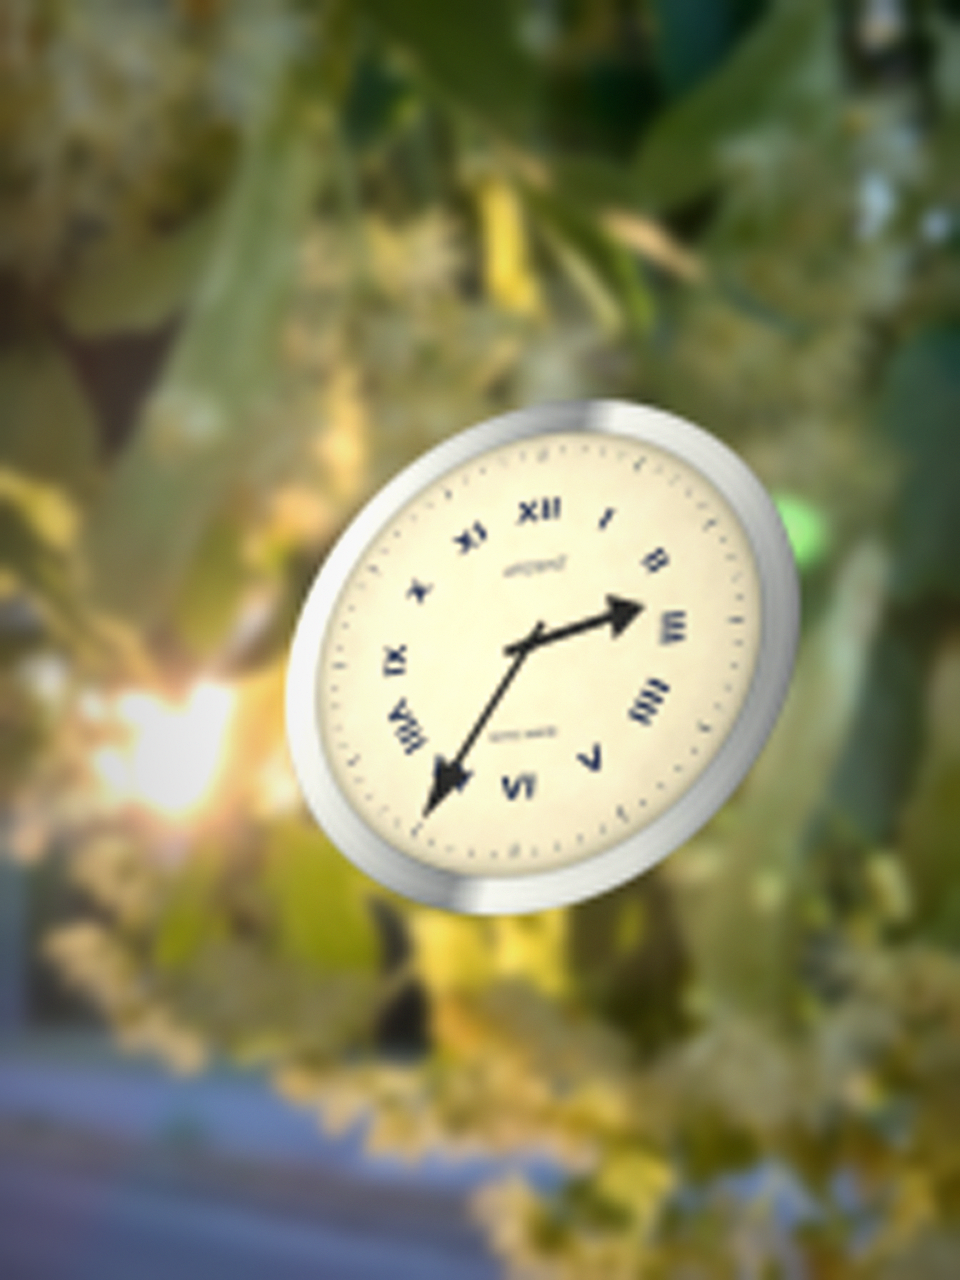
h=2 m=35
